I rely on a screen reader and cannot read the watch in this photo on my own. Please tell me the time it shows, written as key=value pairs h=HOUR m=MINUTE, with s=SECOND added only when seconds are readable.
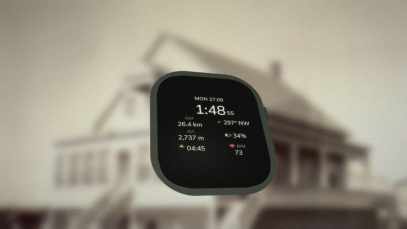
h=1 m=48
